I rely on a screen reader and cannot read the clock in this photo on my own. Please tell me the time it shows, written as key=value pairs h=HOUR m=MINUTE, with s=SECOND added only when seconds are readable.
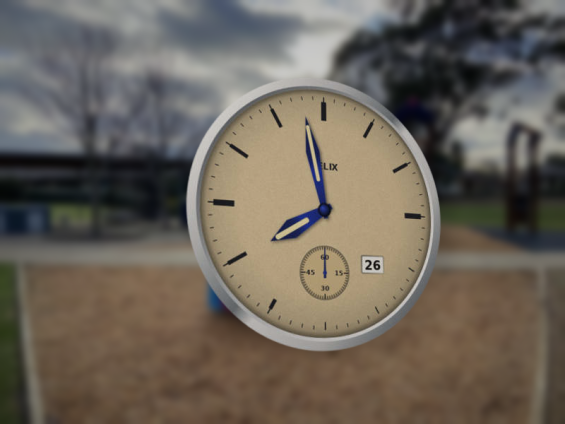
h=7 m=58
